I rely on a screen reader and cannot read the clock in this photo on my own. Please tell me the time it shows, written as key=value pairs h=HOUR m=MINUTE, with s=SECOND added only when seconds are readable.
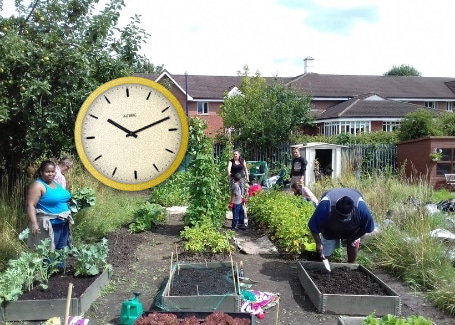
h=10 m=12
